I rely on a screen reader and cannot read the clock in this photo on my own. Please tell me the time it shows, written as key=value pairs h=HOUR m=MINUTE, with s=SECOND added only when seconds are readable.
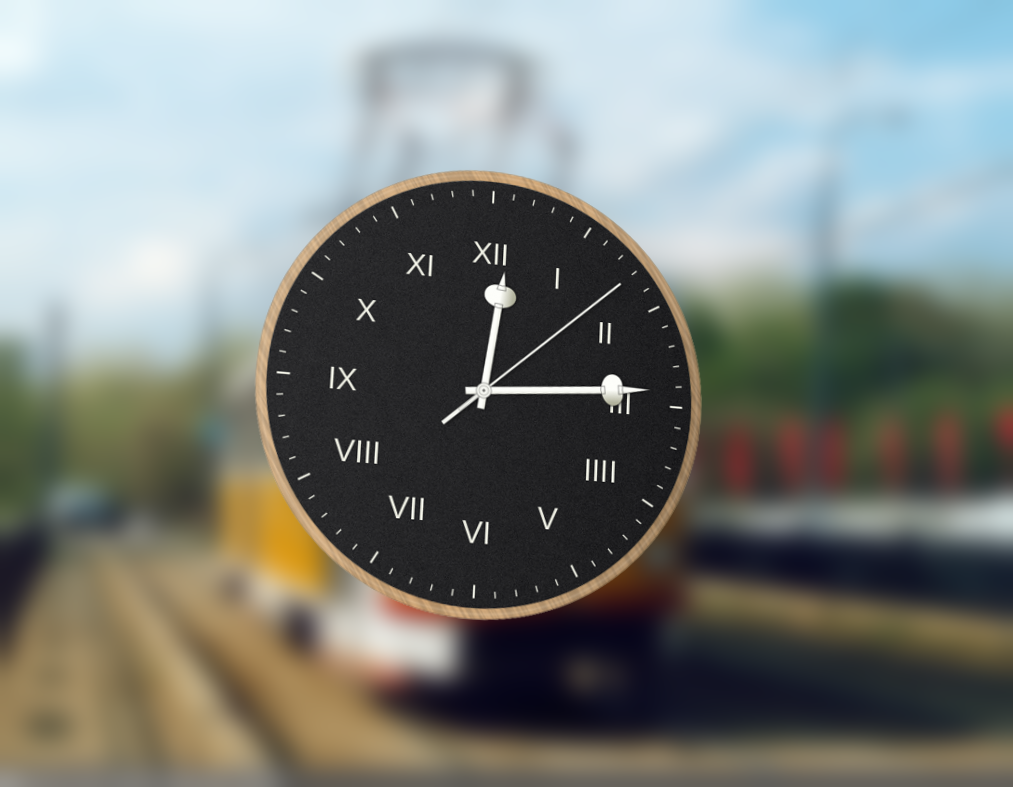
h=12 m=14 s=8
